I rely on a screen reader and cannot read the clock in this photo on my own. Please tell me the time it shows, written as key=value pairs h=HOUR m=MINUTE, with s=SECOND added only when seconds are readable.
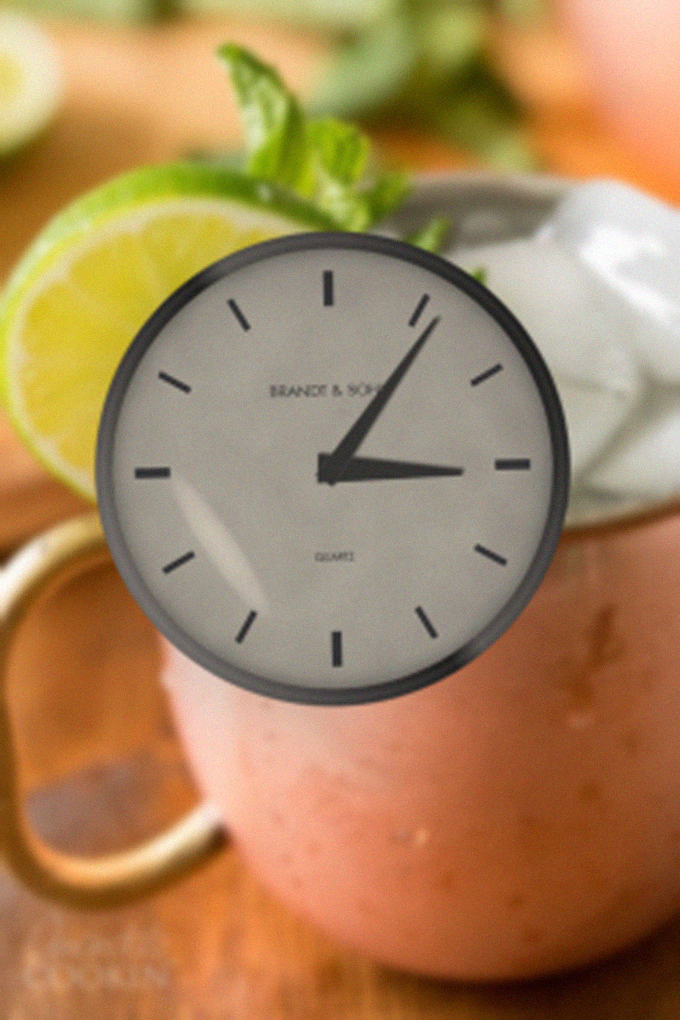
h=3 m=6
